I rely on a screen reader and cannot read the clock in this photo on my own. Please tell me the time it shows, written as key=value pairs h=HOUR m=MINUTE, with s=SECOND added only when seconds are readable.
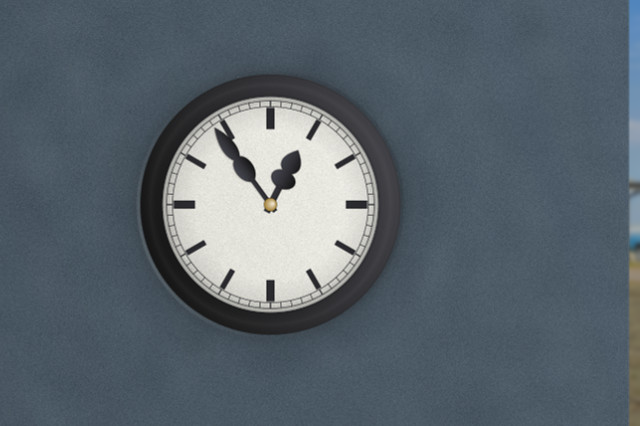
h=12 m=54
